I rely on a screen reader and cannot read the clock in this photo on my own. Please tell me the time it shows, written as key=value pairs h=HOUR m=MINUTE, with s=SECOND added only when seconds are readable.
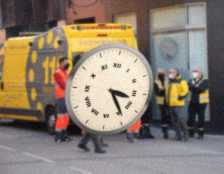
h=3 m=24
